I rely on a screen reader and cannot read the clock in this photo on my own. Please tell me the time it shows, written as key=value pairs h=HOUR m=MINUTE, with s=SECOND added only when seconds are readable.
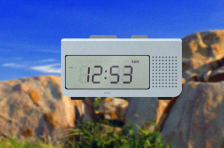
h=12 m=53
